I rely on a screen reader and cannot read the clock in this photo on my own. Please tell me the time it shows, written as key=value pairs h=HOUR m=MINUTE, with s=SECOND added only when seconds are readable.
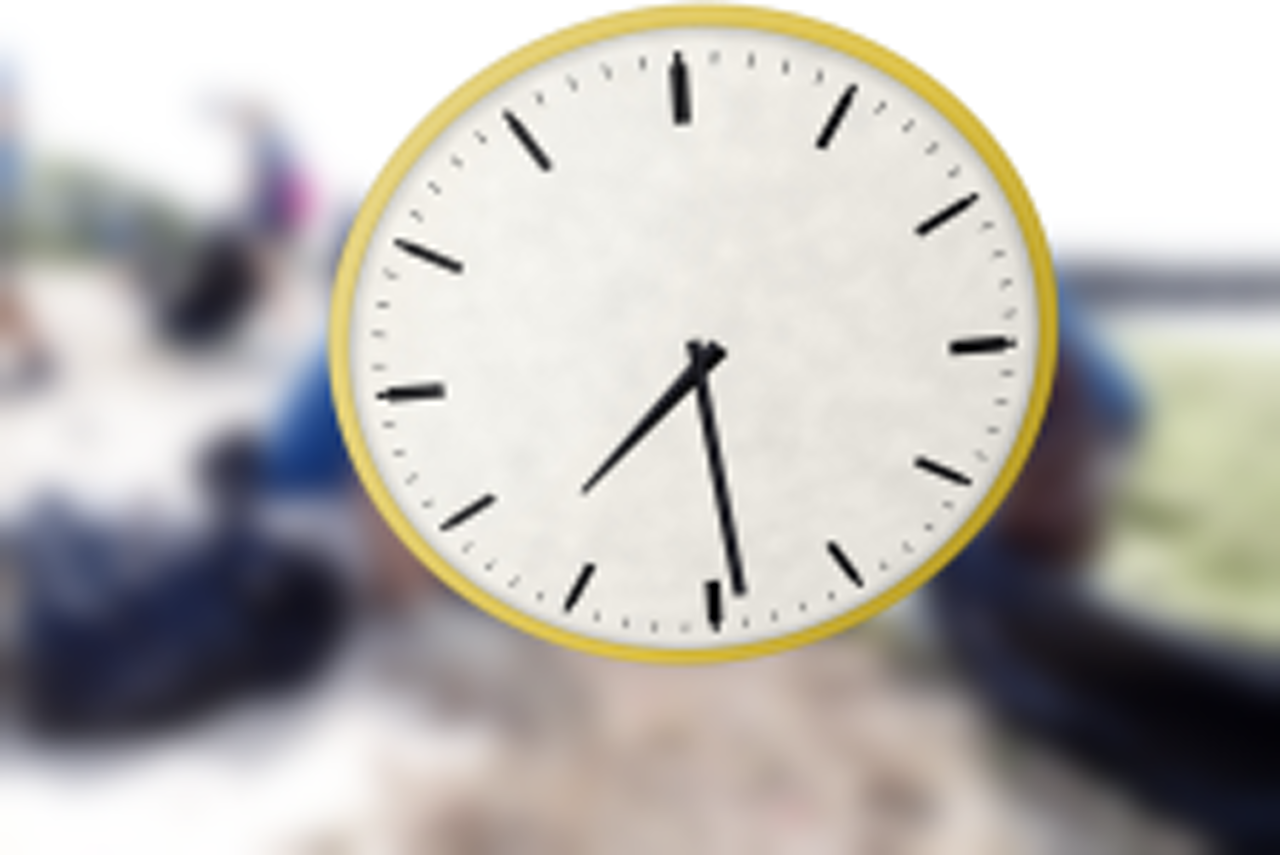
h=7 m=29
